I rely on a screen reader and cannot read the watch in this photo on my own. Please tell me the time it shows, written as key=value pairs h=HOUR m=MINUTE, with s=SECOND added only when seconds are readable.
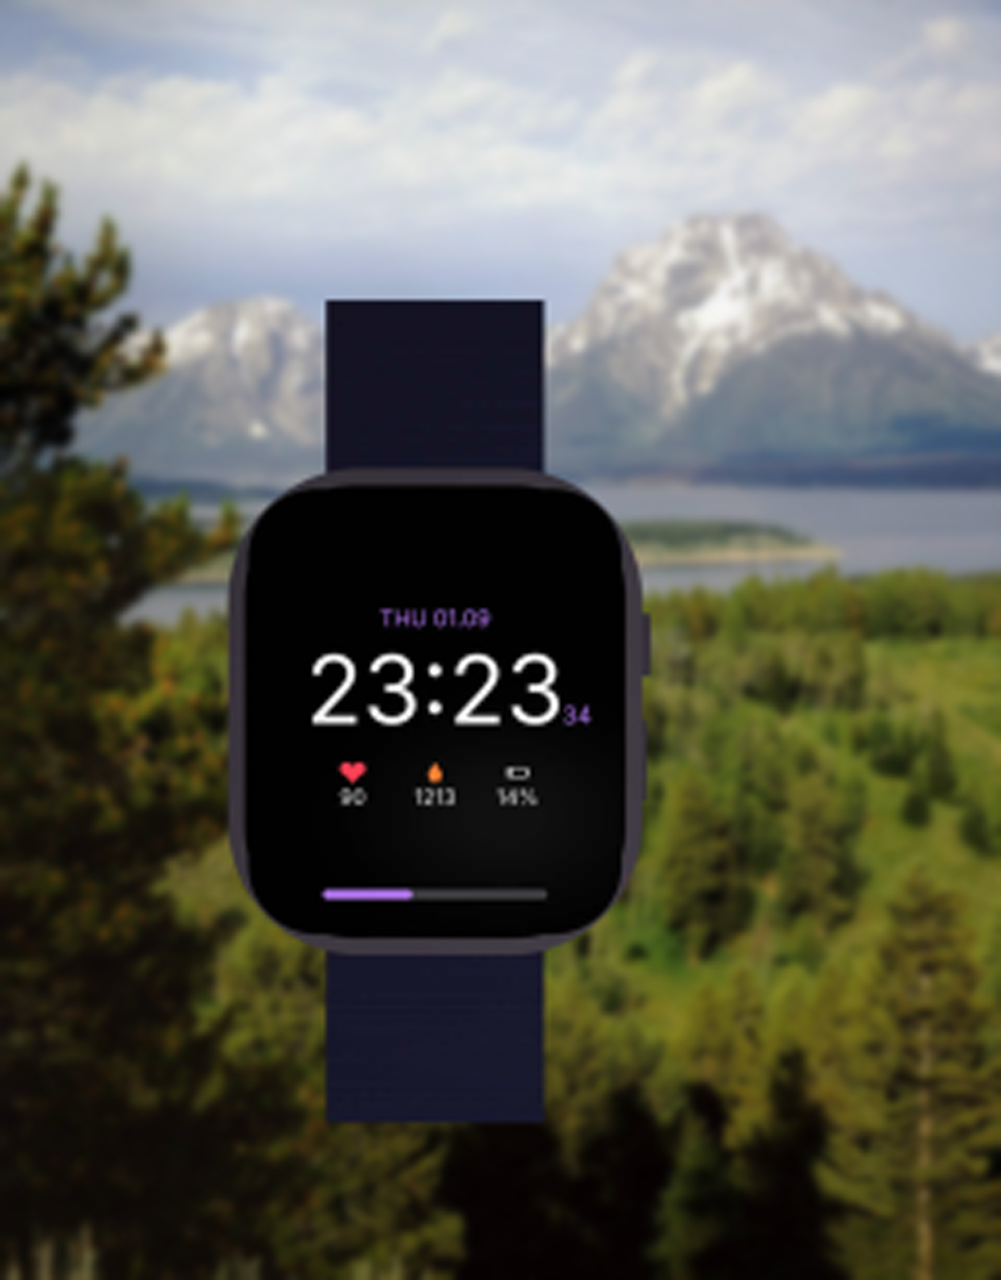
h=23 m=23
